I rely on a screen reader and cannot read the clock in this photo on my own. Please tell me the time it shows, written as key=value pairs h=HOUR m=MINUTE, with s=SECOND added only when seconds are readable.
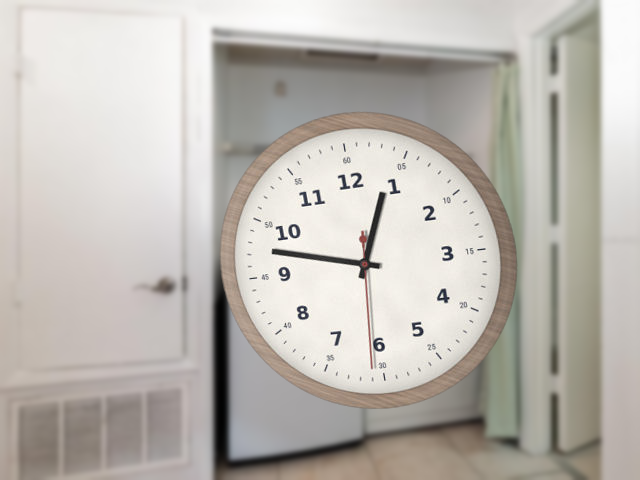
h=12 m=47 s=31
